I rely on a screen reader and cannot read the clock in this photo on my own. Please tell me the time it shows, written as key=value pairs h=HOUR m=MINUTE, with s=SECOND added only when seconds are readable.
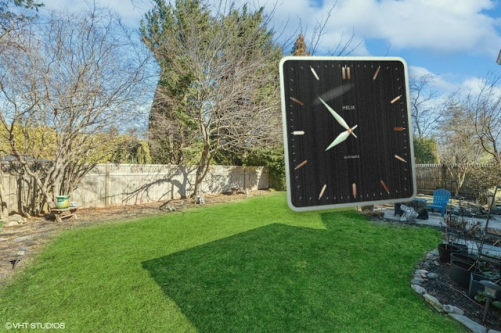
h=7 m=53
